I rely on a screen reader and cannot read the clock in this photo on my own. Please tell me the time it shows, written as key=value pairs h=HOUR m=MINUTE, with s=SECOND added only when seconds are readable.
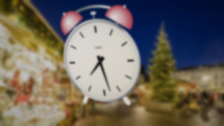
h=7 m=28
